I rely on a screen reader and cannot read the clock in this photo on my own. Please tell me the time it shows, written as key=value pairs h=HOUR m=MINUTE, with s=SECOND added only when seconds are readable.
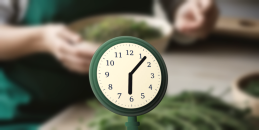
h=6 m=7
